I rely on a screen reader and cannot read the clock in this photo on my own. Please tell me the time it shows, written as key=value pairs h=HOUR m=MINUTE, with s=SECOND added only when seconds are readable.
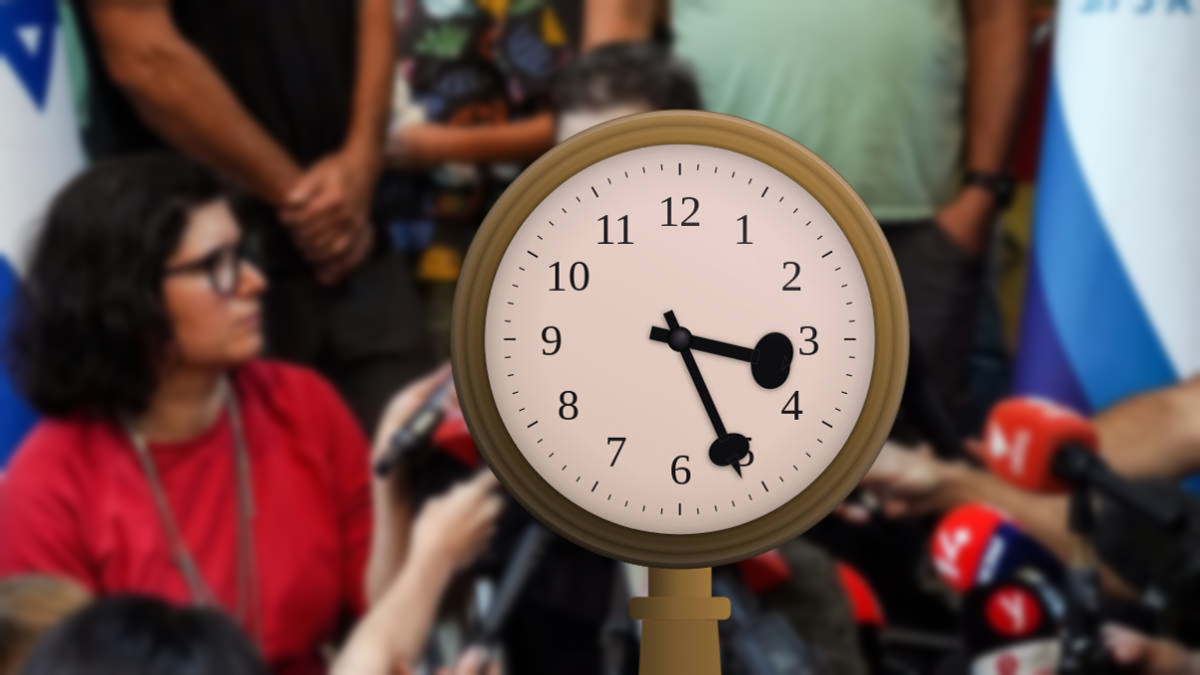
h=3 m=26
